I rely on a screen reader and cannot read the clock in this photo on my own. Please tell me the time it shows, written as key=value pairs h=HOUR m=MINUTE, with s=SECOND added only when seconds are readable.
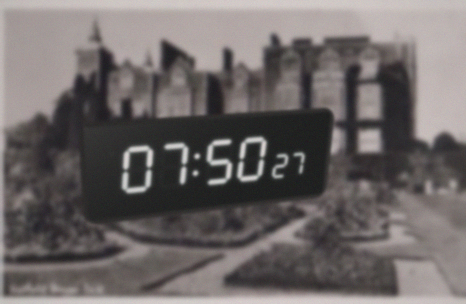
h=7 m=50 s=27
